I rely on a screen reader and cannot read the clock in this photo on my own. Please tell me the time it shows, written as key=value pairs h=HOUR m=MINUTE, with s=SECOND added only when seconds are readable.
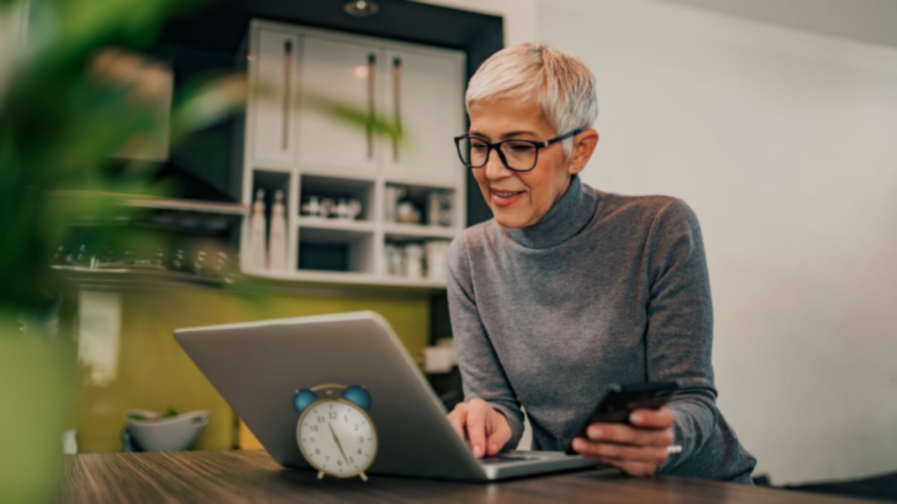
h=11 m=27
